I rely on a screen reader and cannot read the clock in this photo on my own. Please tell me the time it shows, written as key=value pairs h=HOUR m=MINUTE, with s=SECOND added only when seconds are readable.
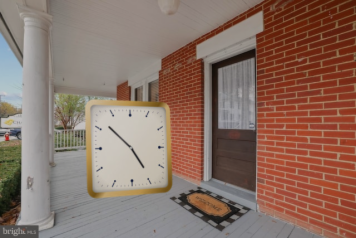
h=4 m=52
